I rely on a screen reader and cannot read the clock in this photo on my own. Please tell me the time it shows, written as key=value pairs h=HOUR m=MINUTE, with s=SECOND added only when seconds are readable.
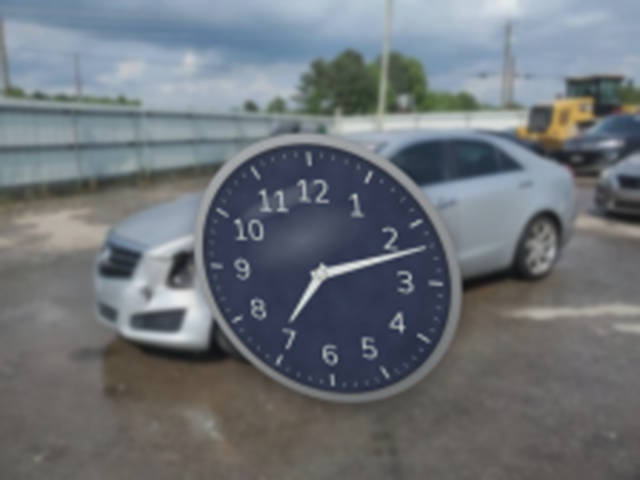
h=7 m=12
